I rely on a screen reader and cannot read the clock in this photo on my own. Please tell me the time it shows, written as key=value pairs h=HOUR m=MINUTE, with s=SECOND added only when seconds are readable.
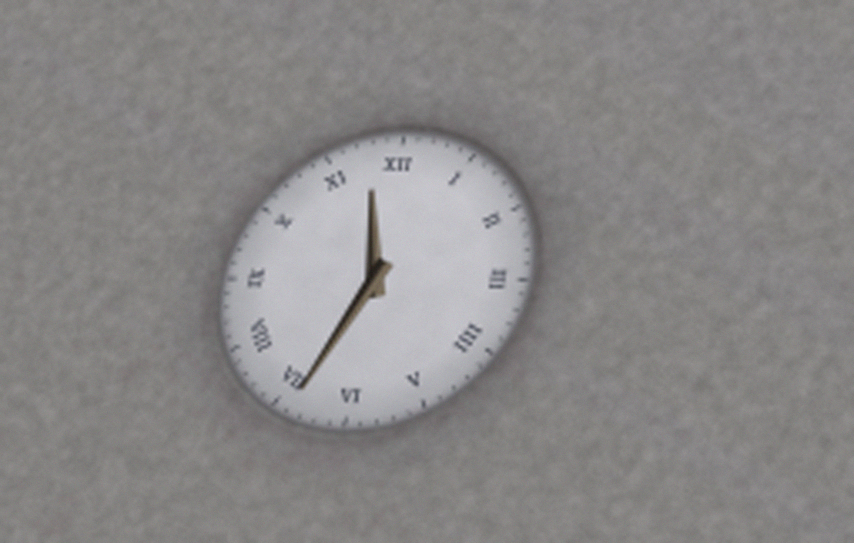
h=11 m=34
